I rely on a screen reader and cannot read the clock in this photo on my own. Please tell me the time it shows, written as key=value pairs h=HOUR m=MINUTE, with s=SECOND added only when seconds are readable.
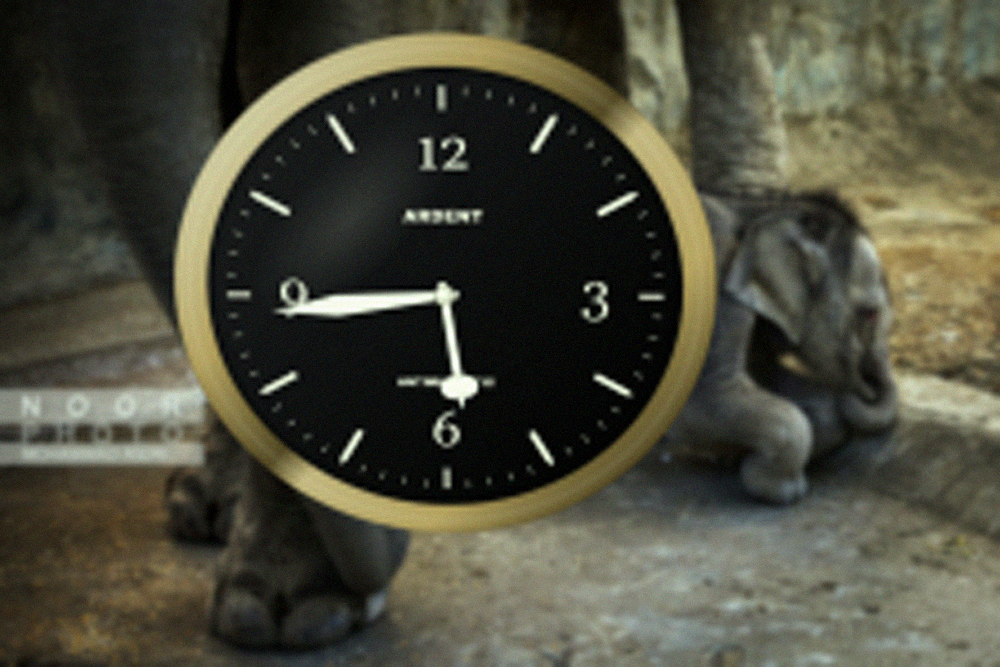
h=5 m=44
